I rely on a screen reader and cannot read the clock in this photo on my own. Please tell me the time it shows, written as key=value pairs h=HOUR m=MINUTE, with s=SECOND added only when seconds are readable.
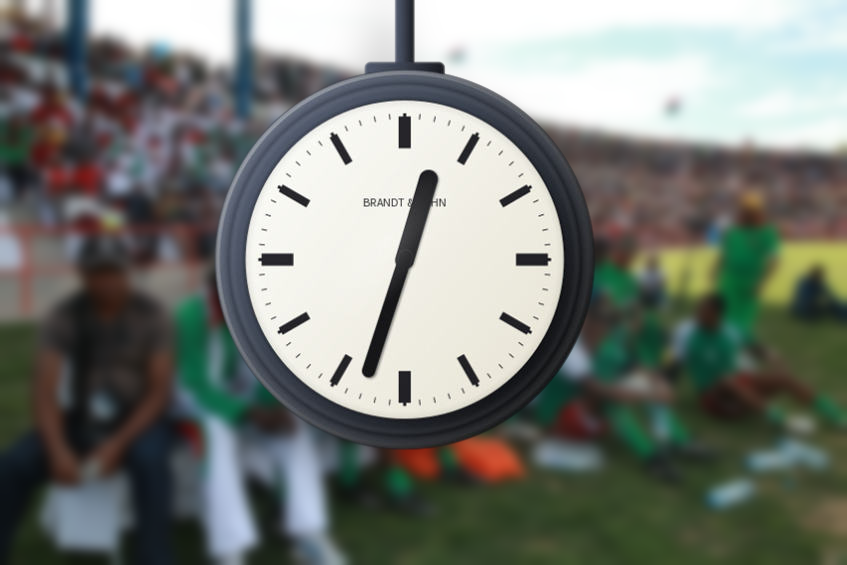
h=12 m=33
